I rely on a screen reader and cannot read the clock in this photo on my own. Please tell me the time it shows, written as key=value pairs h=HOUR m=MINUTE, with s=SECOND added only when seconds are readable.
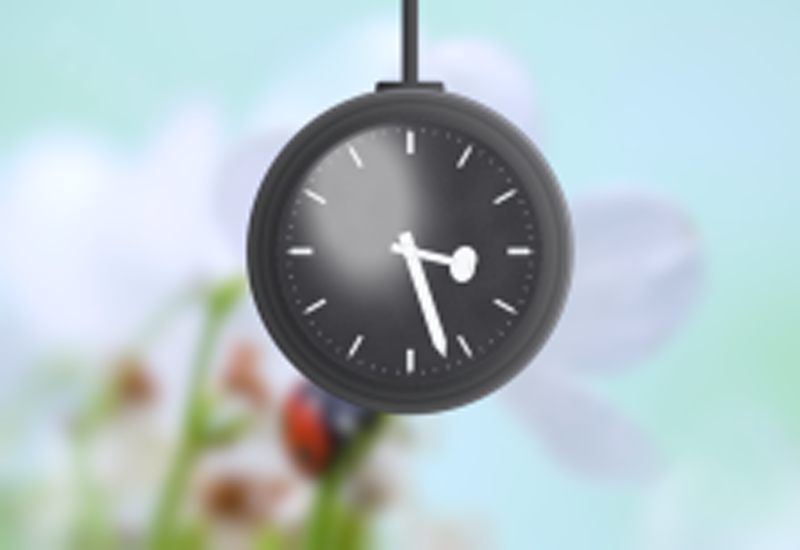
h=3 m=27
